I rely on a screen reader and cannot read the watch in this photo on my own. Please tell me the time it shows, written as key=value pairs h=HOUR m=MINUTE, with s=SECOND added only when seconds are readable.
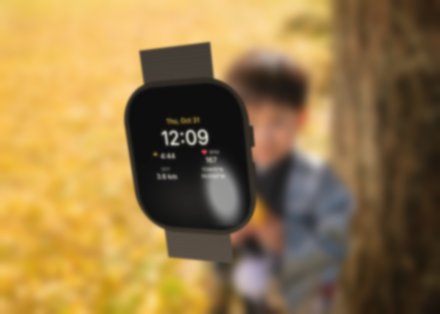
h=12 m=9
